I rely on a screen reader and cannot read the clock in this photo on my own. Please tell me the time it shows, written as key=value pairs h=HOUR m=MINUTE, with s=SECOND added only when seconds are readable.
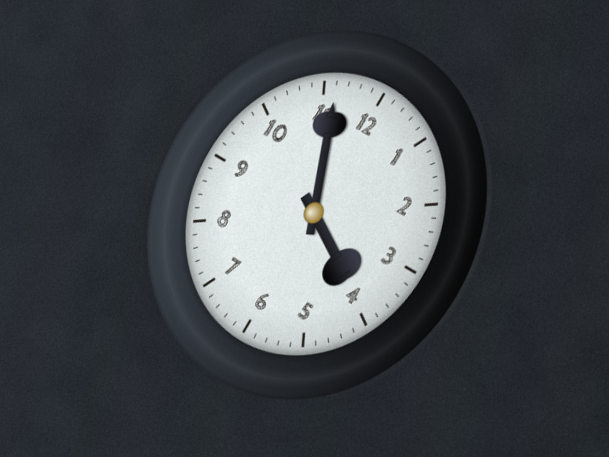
h=3 m=56
